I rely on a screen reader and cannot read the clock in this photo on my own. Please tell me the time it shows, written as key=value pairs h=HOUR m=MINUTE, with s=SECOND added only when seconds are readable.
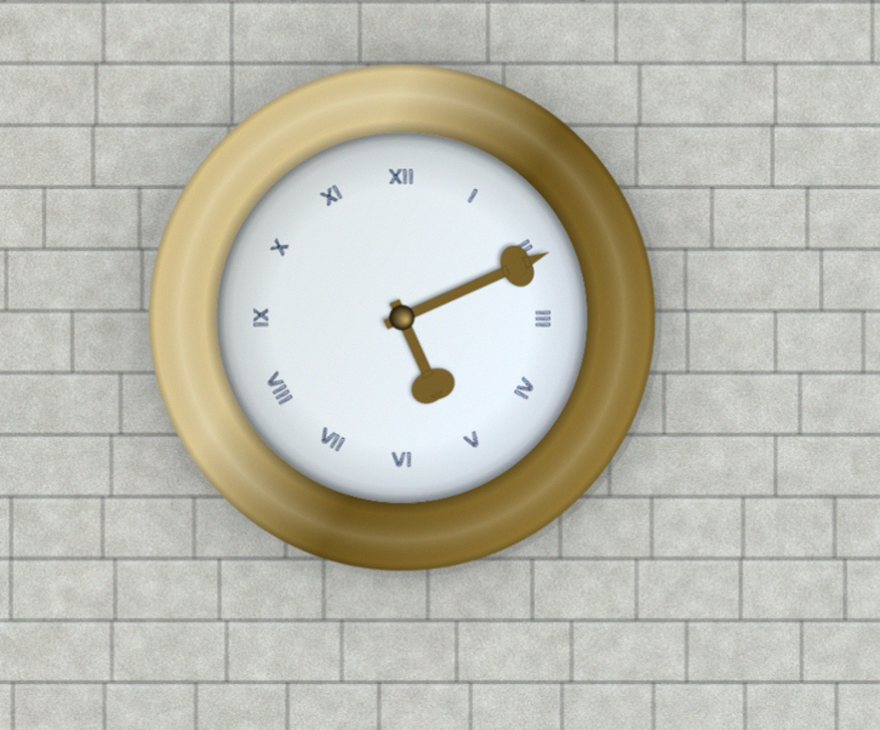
h=5 m=11
